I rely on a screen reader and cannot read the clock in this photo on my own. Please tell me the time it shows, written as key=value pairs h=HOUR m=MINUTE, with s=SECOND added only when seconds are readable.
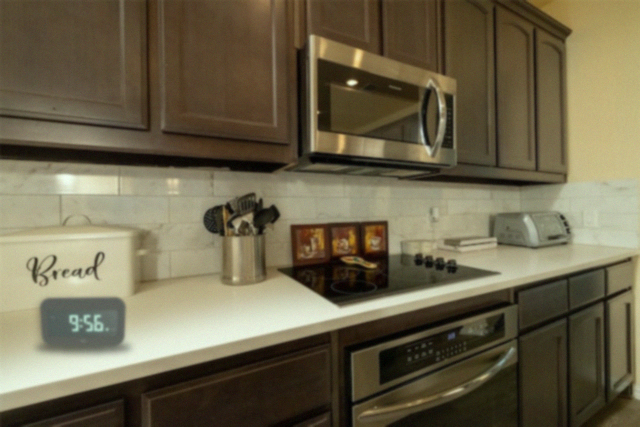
h=9 m=56
